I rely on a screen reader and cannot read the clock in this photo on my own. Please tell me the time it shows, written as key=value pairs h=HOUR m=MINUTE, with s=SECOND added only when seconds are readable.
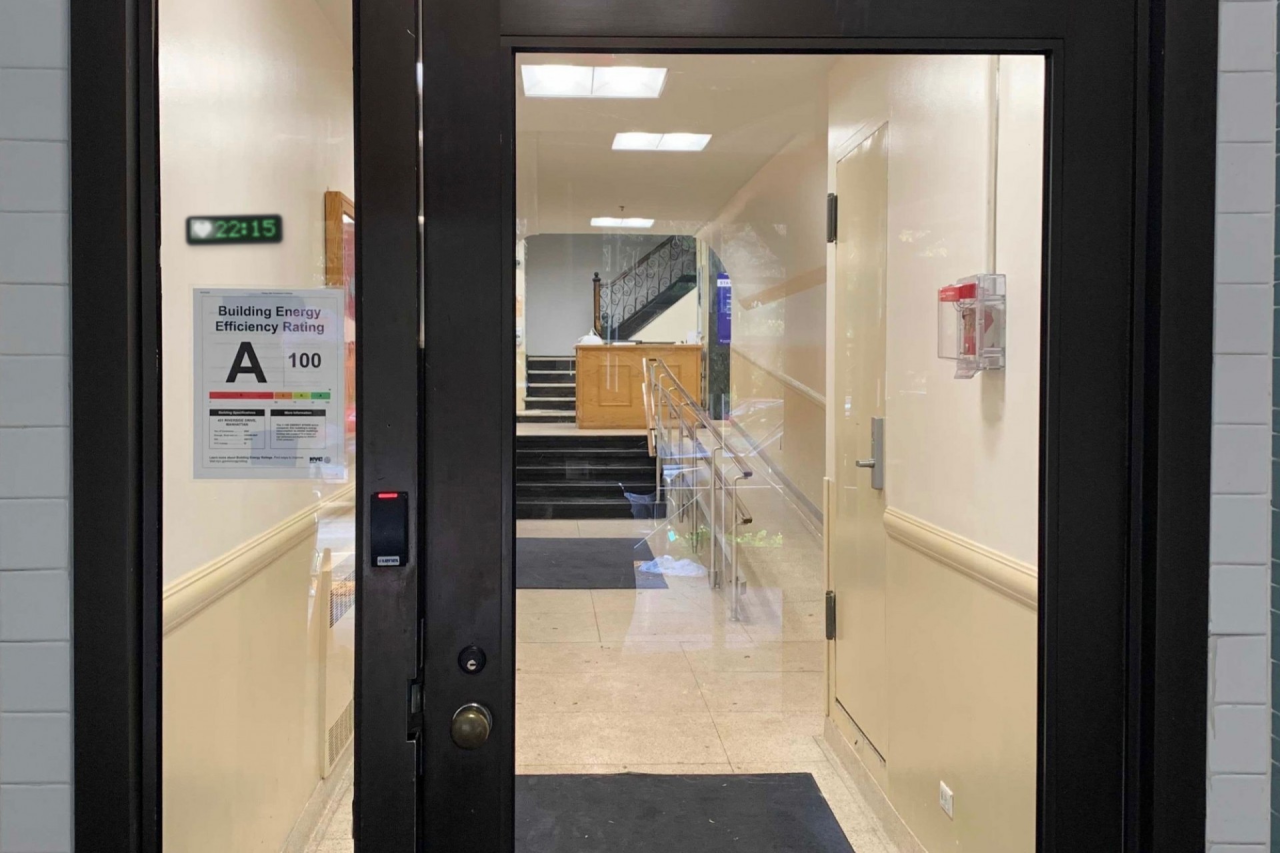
h=22 m=15
